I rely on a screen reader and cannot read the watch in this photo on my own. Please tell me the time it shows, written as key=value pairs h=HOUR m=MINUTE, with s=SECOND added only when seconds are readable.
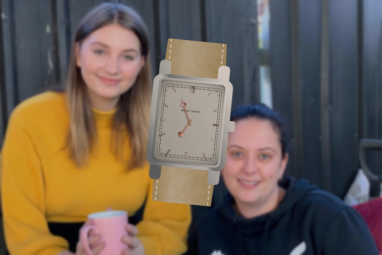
h=6 m=56
